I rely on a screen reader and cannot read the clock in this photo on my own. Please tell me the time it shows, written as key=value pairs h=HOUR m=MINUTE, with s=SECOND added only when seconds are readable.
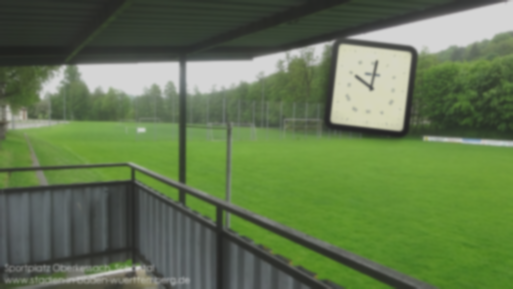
h=10 m=1
